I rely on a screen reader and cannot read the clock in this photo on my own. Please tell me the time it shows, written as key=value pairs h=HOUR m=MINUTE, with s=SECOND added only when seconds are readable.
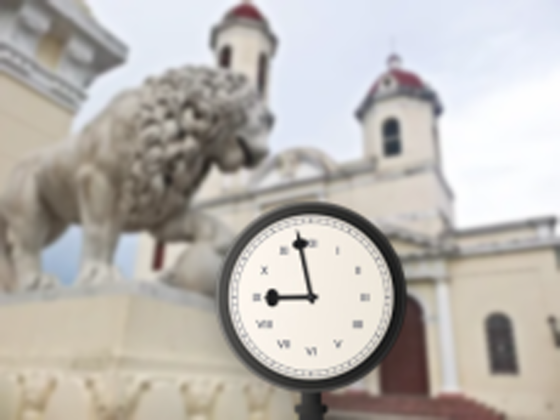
h=8 m=58
